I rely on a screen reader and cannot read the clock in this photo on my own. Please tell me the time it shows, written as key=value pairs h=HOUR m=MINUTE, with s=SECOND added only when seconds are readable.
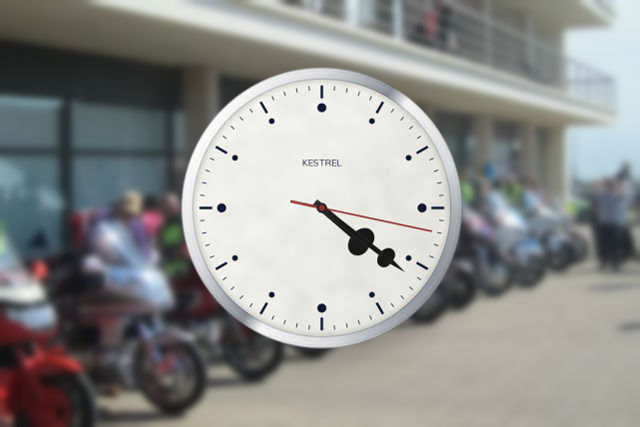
h=4 m=21 s=17
